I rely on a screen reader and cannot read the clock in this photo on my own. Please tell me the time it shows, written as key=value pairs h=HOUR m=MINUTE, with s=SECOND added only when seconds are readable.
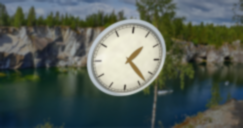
h=1 m=23
